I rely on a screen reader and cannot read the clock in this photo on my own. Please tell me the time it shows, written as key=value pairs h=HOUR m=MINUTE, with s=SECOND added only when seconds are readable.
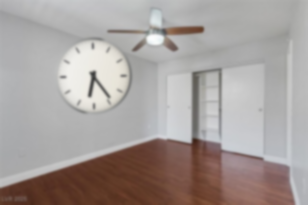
h=6 m=24
